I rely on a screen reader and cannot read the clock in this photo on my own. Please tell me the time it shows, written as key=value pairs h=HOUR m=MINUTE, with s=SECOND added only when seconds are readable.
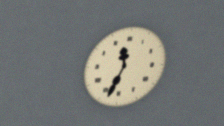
h=11 m=33
